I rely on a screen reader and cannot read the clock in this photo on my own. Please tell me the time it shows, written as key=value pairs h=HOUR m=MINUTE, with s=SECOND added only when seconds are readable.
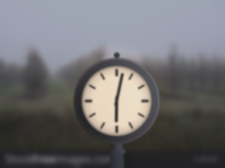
h=6 m=2
